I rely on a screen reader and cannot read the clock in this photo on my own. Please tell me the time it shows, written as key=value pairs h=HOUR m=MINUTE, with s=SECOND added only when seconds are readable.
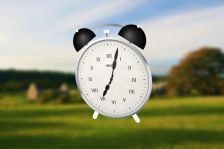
h=7 m=3
